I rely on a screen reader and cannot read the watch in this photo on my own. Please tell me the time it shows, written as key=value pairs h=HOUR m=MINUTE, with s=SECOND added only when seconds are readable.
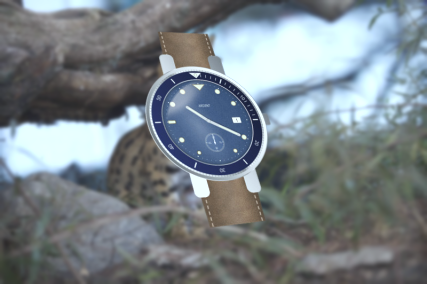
h=10 m=20
